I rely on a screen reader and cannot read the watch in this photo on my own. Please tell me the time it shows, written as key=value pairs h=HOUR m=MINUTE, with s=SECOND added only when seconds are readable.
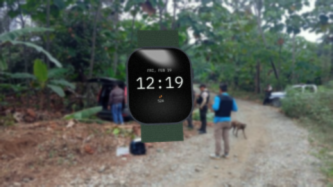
h=12 m=19
